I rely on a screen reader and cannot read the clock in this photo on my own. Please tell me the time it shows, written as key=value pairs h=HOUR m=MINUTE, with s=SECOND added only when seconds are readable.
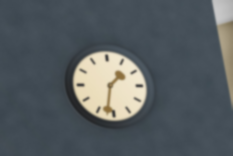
h=1 m=32
